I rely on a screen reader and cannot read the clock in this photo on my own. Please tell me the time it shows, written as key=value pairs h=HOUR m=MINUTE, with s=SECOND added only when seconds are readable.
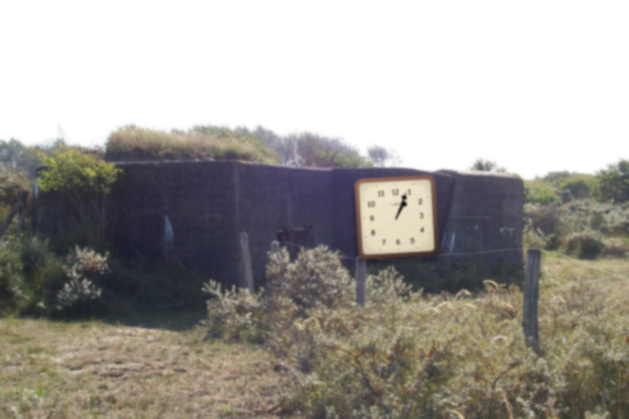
h=1 m=4
